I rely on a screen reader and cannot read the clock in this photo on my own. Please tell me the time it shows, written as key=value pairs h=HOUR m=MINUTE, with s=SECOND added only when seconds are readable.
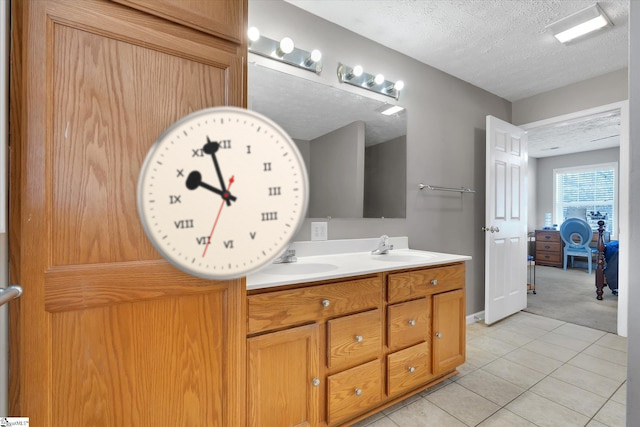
h=9 m=57 s=34
